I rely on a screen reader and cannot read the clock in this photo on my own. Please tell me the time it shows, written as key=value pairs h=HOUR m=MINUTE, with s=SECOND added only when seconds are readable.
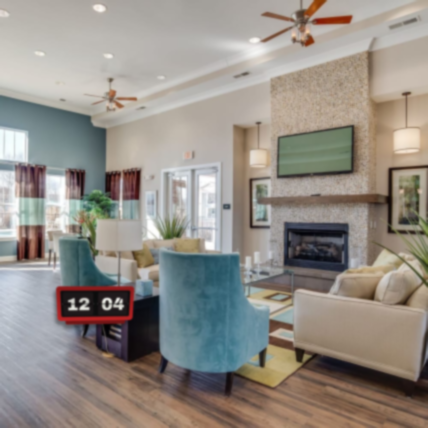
h=12 m=4
